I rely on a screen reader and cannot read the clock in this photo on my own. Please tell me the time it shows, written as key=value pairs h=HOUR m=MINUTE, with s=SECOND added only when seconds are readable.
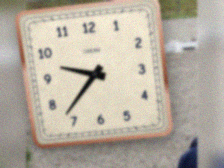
h=9 m=37
